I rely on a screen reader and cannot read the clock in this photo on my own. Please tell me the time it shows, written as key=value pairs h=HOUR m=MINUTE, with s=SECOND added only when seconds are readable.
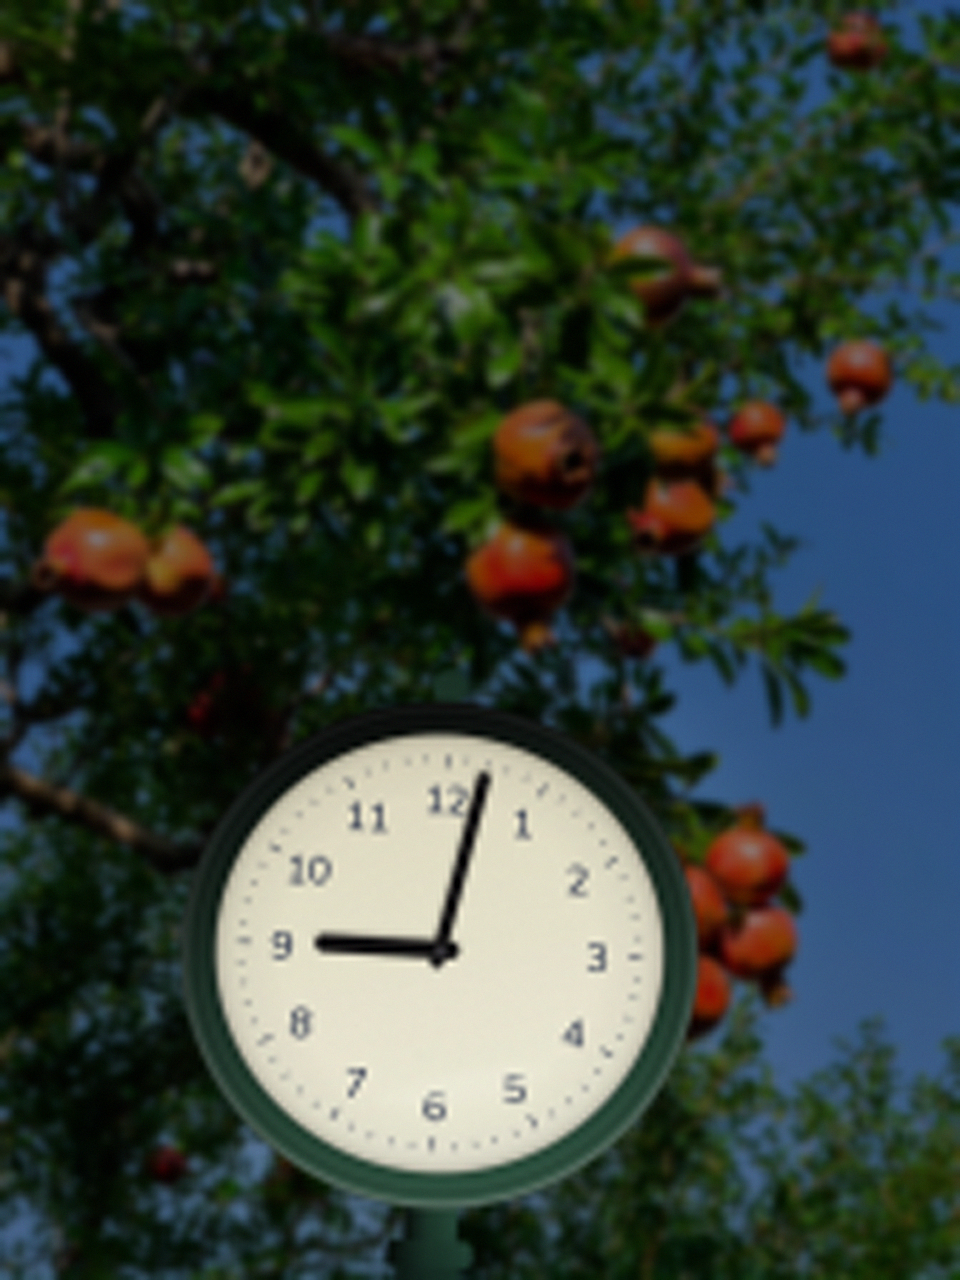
h=9 m=2
